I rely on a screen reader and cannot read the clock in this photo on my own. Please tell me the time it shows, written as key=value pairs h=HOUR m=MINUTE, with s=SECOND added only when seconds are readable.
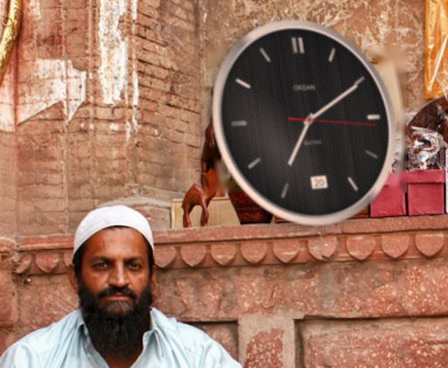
h=7 m=10 s=16
